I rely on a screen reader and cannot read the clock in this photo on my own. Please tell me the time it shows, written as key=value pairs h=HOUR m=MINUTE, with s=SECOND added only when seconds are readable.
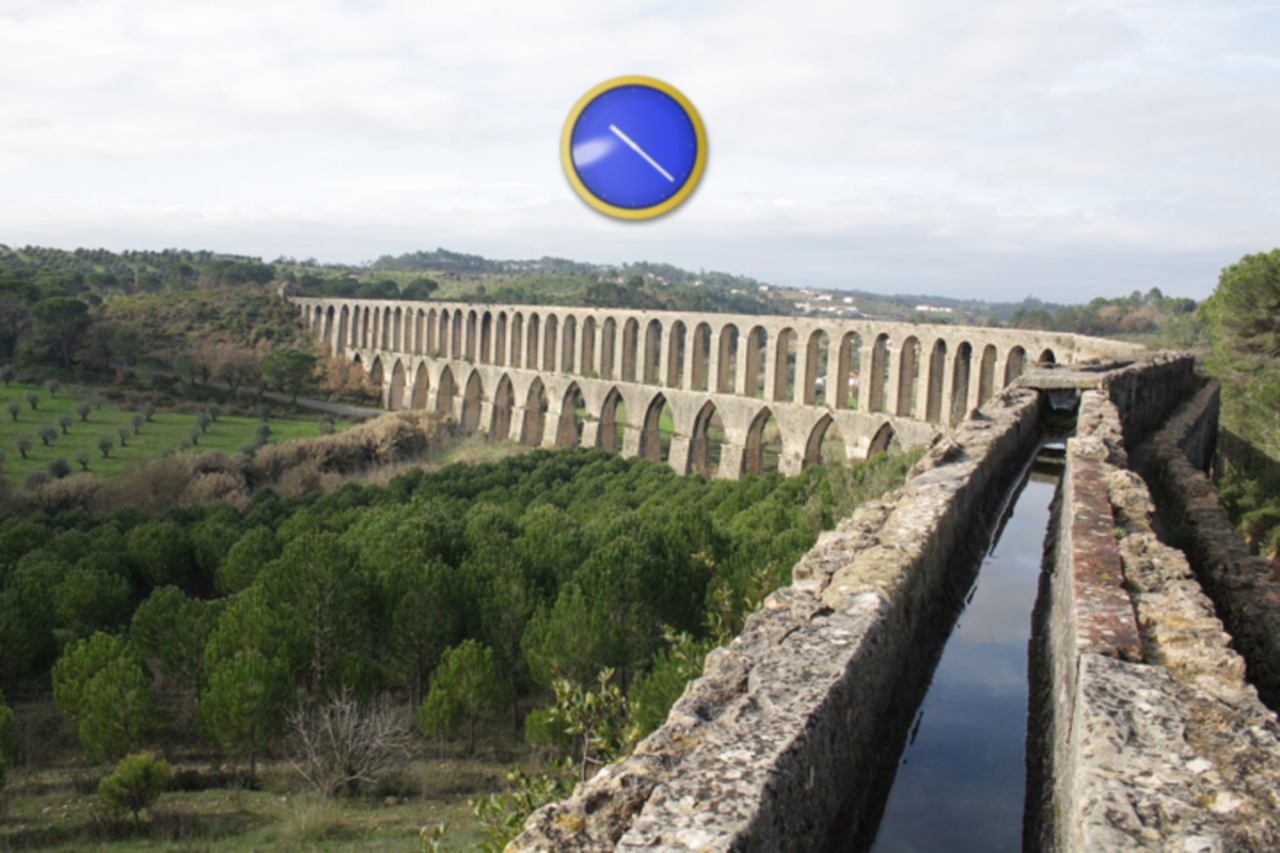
h=10 m=22
